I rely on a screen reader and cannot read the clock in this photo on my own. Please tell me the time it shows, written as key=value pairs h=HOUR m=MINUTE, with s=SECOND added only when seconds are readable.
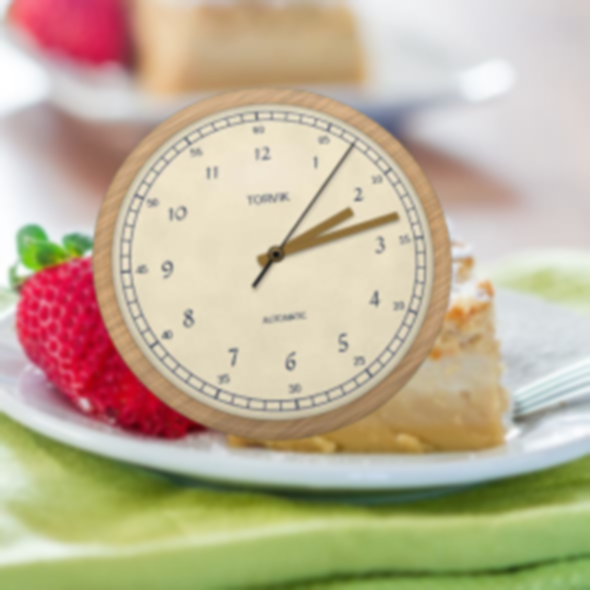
h=2 m=13 s=7
